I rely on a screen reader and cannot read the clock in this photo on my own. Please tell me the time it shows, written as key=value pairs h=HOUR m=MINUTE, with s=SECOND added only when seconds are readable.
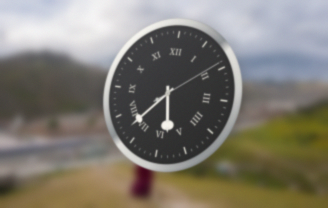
h=5 m=37 s=9
